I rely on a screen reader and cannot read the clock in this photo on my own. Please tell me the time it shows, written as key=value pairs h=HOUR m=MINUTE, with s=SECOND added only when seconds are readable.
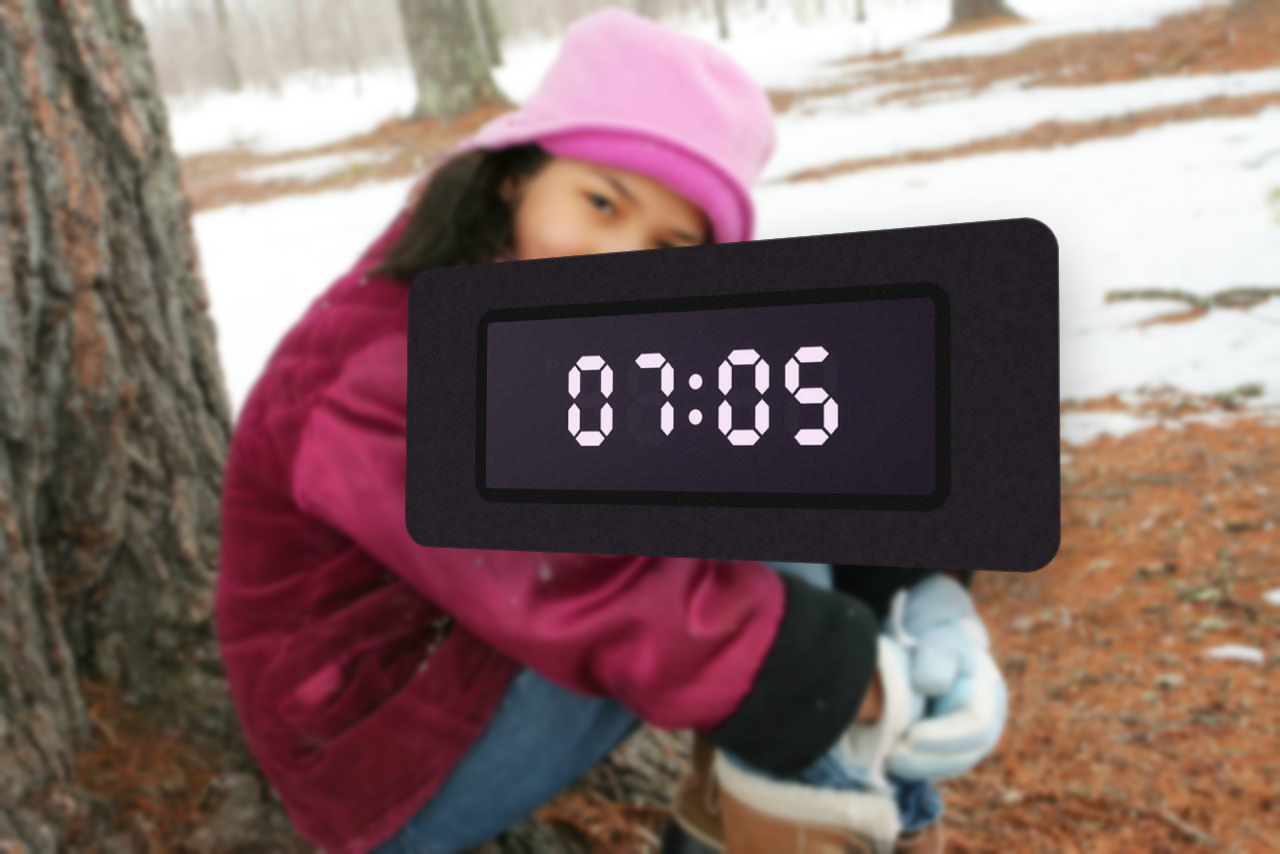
h=7 m=5
